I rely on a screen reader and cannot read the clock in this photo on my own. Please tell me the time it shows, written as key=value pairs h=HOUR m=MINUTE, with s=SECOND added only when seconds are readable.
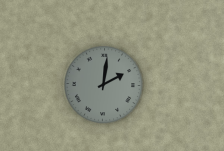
h=2 m=1
